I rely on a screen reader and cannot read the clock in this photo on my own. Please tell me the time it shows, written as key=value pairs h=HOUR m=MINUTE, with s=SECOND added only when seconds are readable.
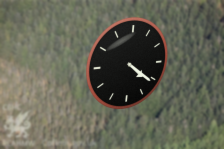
h=4 m=21
